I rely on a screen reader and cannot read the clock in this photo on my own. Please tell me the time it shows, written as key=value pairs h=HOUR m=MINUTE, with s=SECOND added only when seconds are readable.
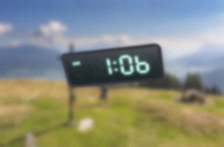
h=1 m=6
